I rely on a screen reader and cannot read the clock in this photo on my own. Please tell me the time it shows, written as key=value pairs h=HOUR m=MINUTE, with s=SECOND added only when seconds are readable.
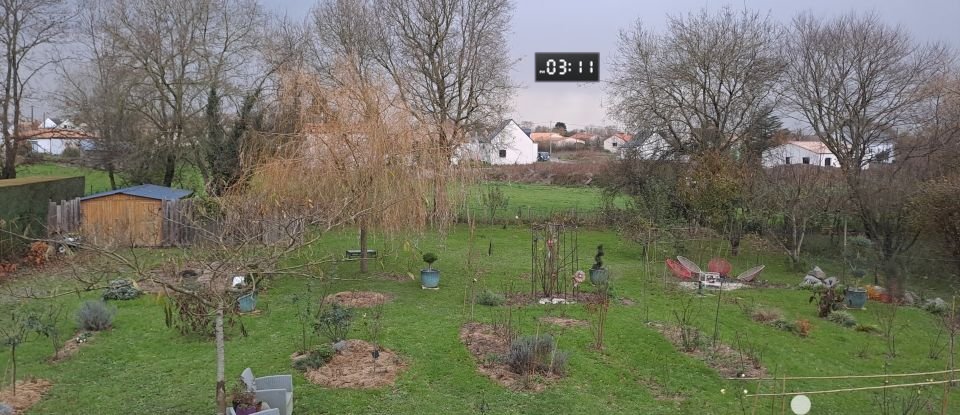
h=3 m=11
